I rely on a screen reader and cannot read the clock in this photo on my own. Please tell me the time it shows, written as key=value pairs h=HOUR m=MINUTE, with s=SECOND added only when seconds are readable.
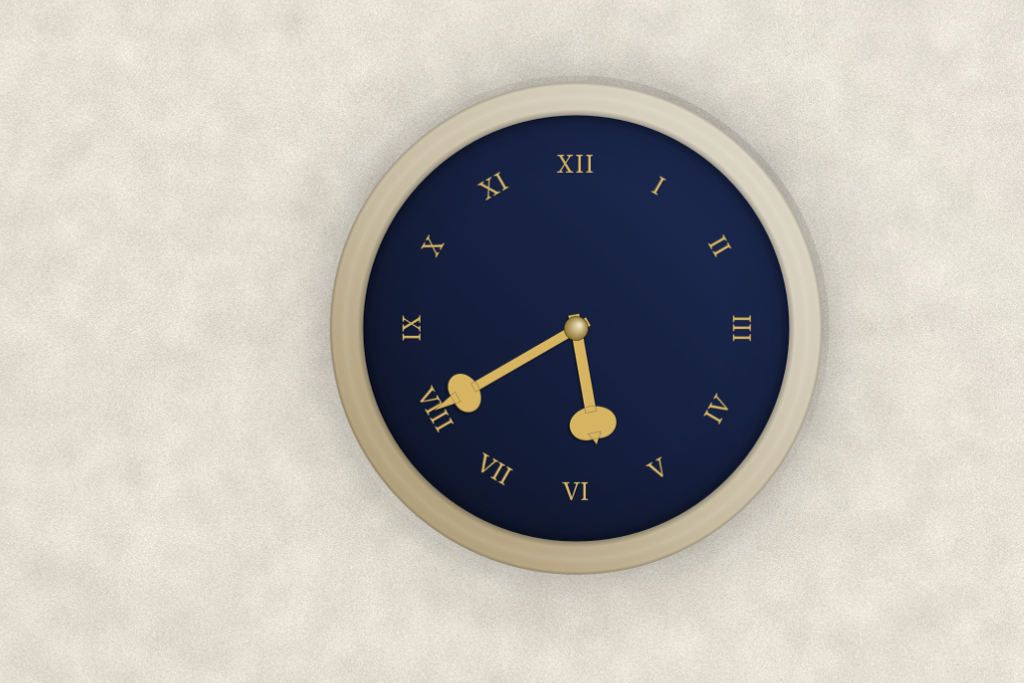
h=5 m=40
